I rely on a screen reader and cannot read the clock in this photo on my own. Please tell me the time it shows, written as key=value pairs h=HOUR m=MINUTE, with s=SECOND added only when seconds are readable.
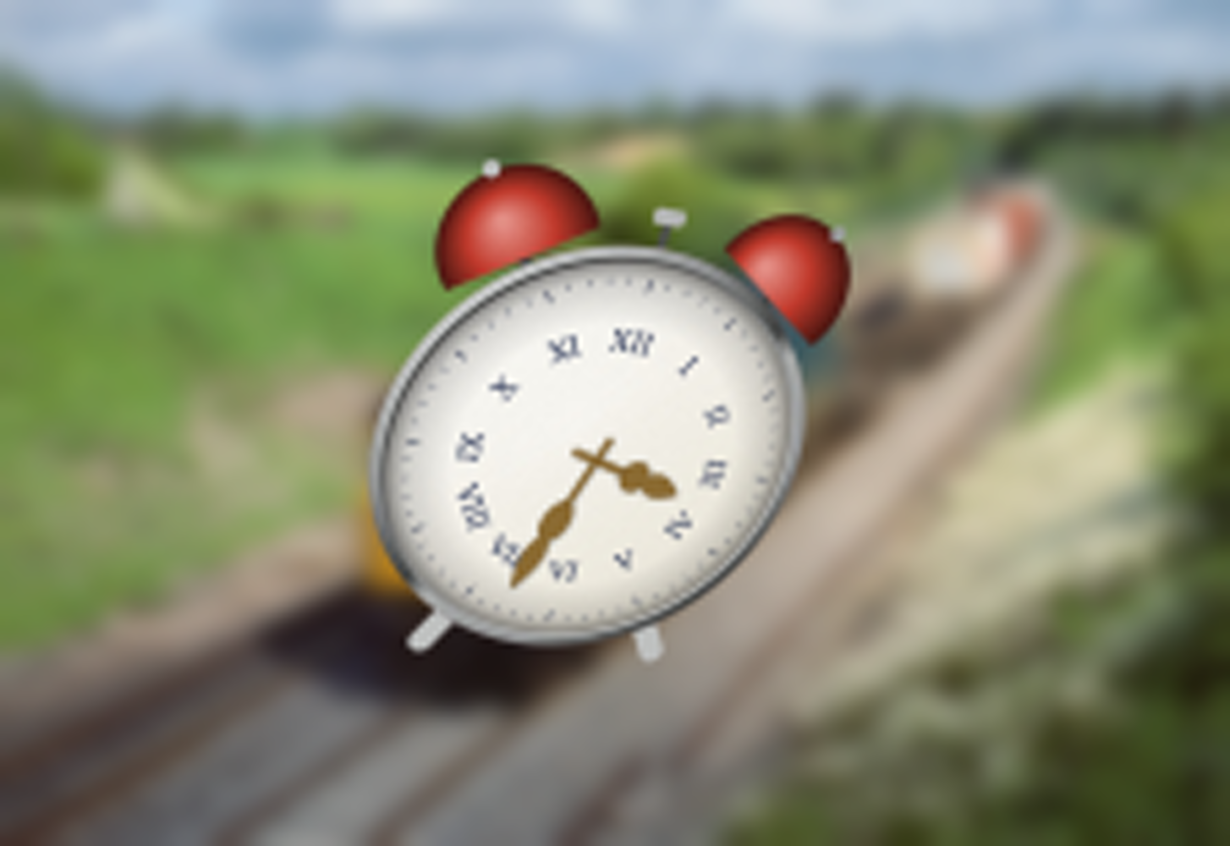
h=3 m=33
